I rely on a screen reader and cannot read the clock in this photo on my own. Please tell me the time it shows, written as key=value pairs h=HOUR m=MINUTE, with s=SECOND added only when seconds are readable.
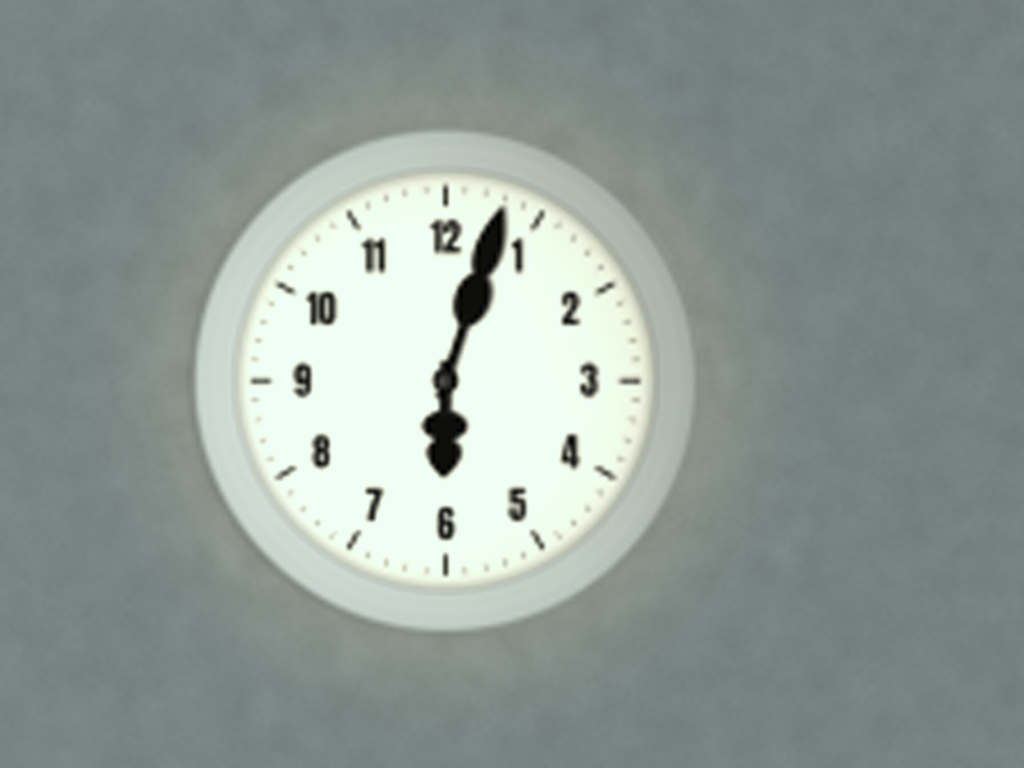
h=6 m=3
